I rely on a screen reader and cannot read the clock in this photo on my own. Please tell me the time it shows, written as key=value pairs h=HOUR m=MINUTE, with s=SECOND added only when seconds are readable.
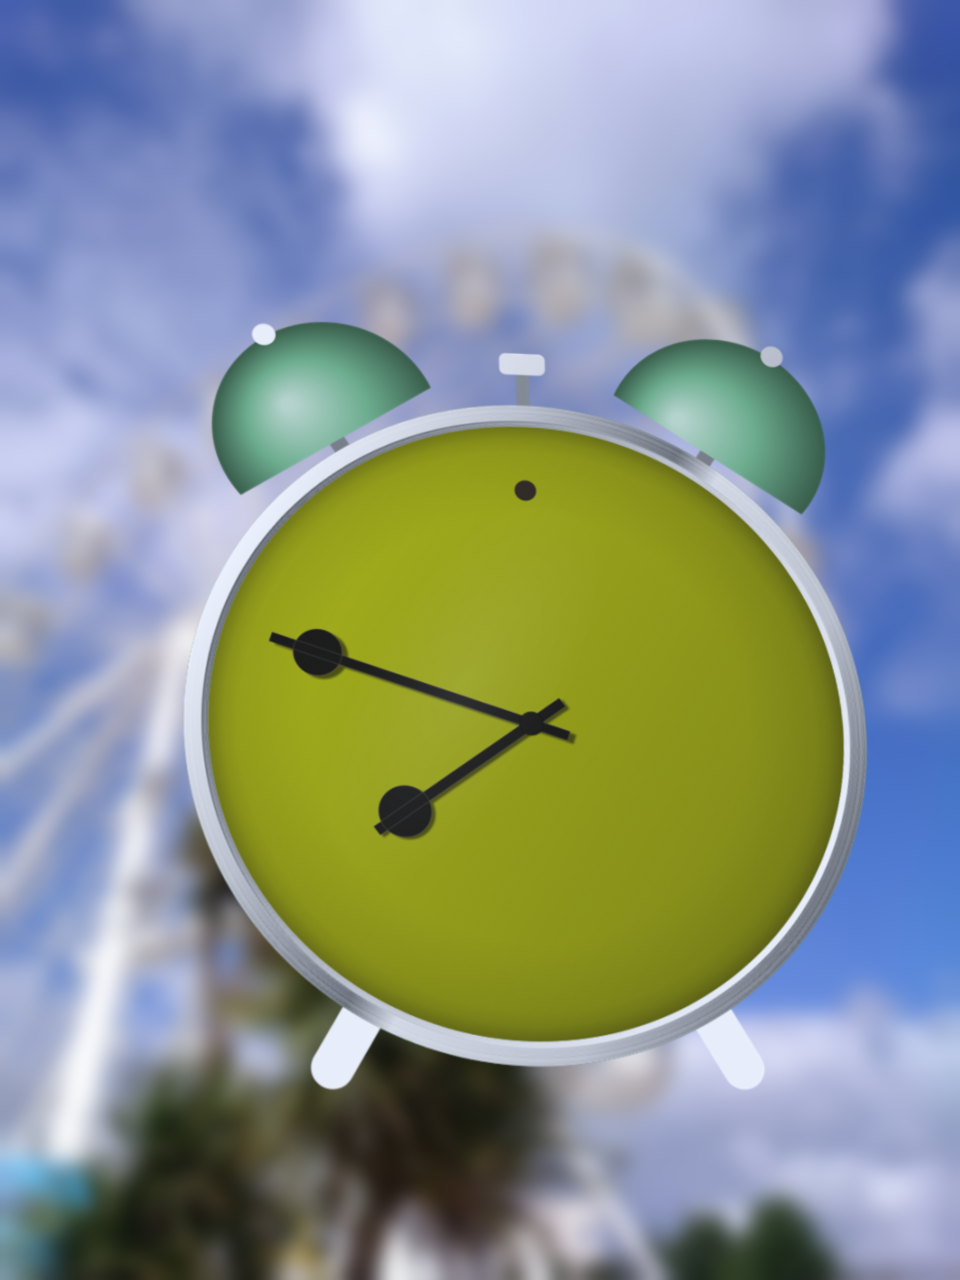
h=7 m=48
